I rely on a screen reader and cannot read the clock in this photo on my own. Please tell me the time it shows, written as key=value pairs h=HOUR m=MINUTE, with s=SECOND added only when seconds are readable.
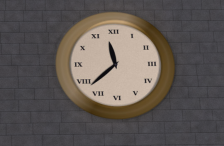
h=11 m=38
